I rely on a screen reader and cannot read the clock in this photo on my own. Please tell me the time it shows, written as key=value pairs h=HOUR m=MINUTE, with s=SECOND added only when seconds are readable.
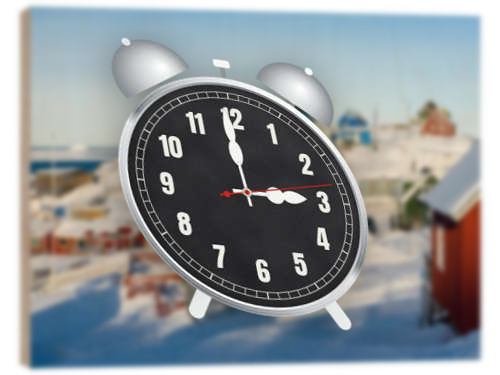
h=2 m=59 s=13
